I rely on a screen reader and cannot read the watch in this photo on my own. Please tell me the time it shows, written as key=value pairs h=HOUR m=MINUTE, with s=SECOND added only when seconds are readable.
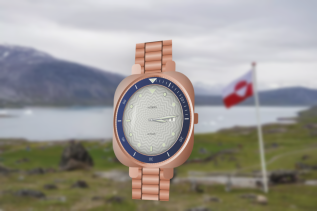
h=3 m=14
